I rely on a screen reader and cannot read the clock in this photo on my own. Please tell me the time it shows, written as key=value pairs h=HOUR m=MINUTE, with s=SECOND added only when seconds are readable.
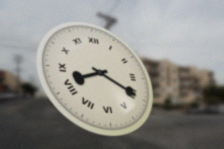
h=8 m=20
